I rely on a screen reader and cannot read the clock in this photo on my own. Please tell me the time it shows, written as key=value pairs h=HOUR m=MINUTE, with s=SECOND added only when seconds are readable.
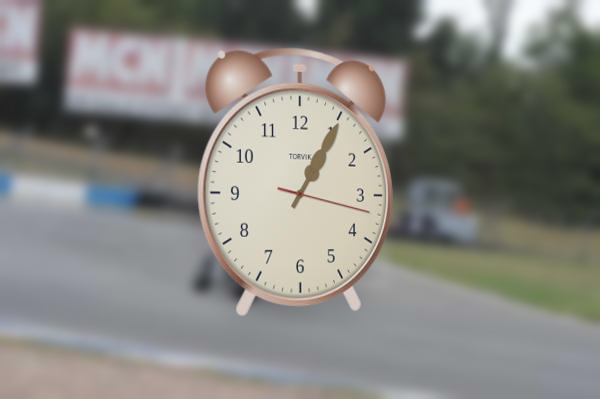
h=1 m=5 s=17
